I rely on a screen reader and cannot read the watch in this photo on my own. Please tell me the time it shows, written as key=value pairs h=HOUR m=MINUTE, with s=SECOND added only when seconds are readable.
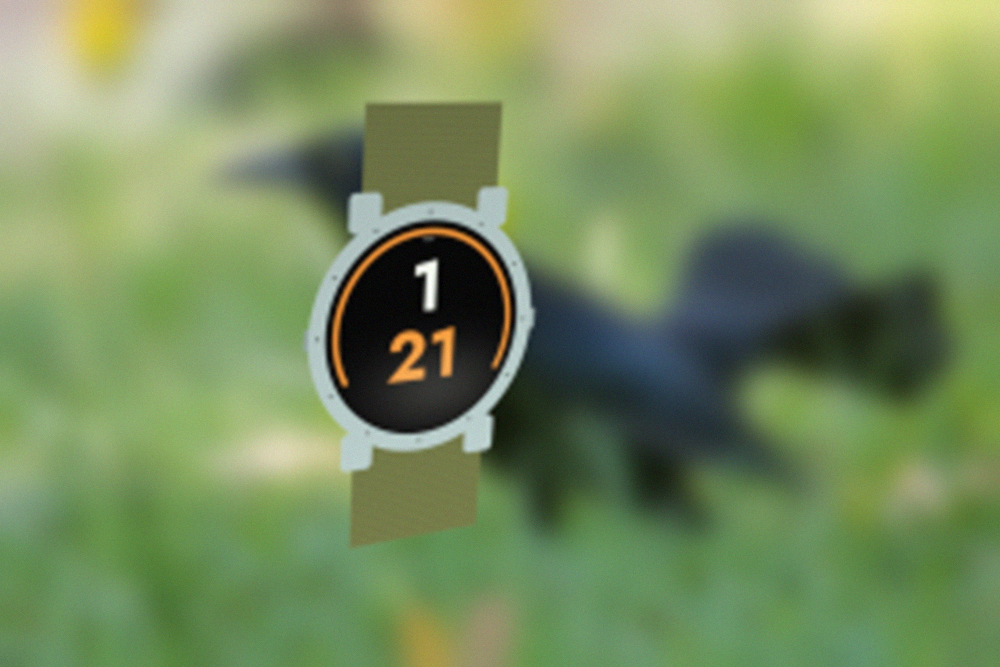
h=1 m=21
